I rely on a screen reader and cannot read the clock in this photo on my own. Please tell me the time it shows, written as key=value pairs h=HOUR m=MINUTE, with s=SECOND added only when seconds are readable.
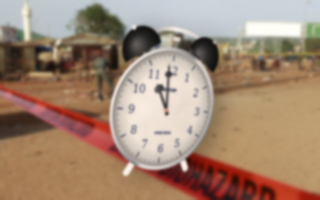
h=10 m=59
